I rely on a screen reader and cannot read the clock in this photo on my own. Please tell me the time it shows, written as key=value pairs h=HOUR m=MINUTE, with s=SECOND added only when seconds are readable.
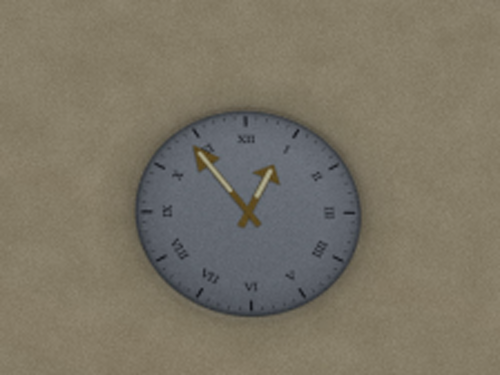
h=12 m=54
